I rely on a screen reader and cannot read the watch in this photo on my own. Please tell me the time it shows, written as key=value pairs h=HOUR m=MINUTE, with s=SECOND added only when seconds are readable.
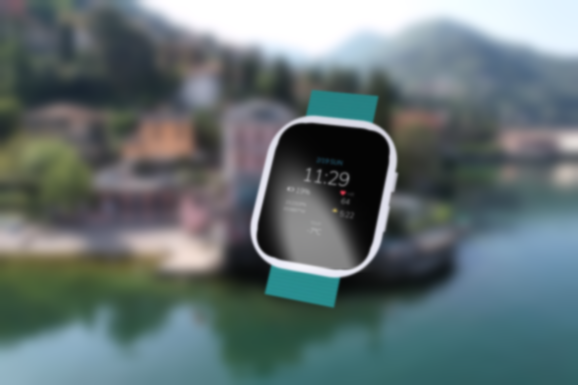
h=11 m=29
